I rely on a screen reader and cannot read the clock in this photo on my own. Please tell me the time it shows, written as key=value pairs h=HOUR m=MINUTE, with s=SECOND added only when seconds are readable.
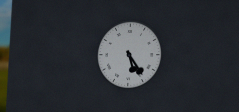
h=5 m=24
